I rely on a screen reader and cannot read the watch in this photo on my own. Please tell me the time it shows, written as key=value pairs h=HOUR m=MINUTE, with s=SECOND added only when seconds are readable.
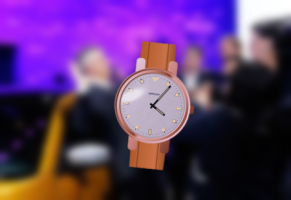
h=4 m=6
